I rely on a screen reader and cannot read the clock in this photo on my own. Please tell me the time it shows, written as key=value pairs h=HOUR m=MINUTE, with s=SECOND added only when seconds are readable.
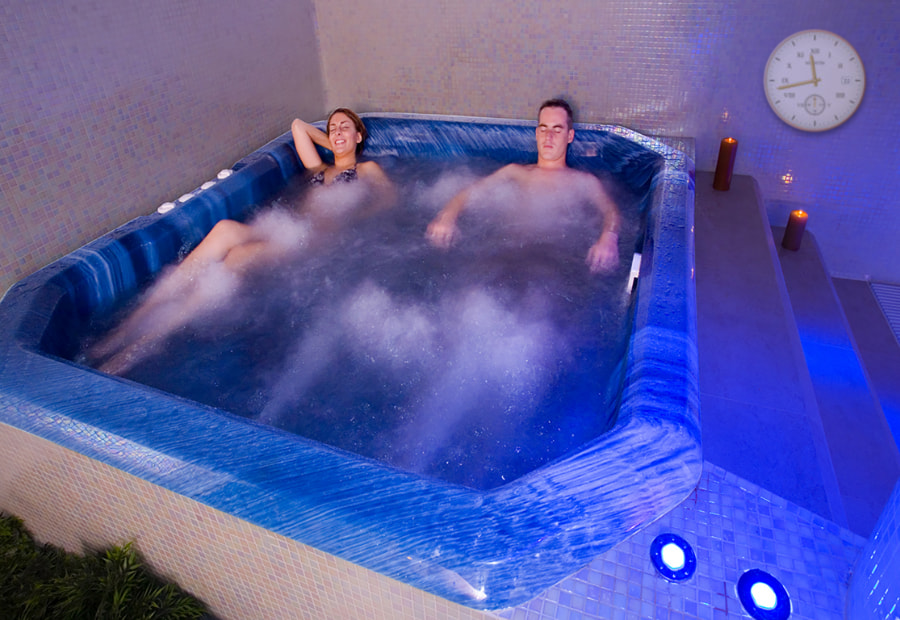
h=11 m=43
